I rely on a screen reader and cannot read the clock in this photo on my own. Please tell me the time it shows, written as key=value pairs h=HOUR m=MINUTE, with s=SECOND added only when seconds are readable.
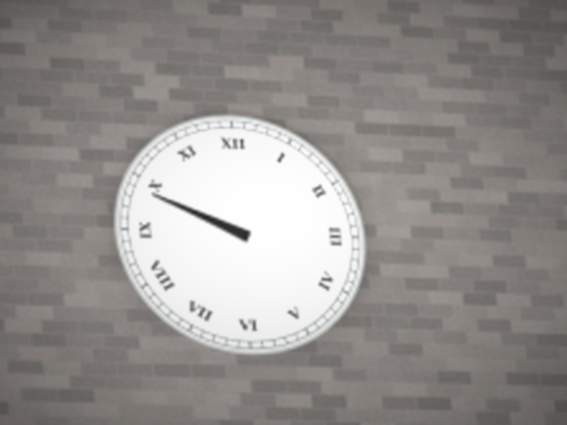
h=9 m=49
